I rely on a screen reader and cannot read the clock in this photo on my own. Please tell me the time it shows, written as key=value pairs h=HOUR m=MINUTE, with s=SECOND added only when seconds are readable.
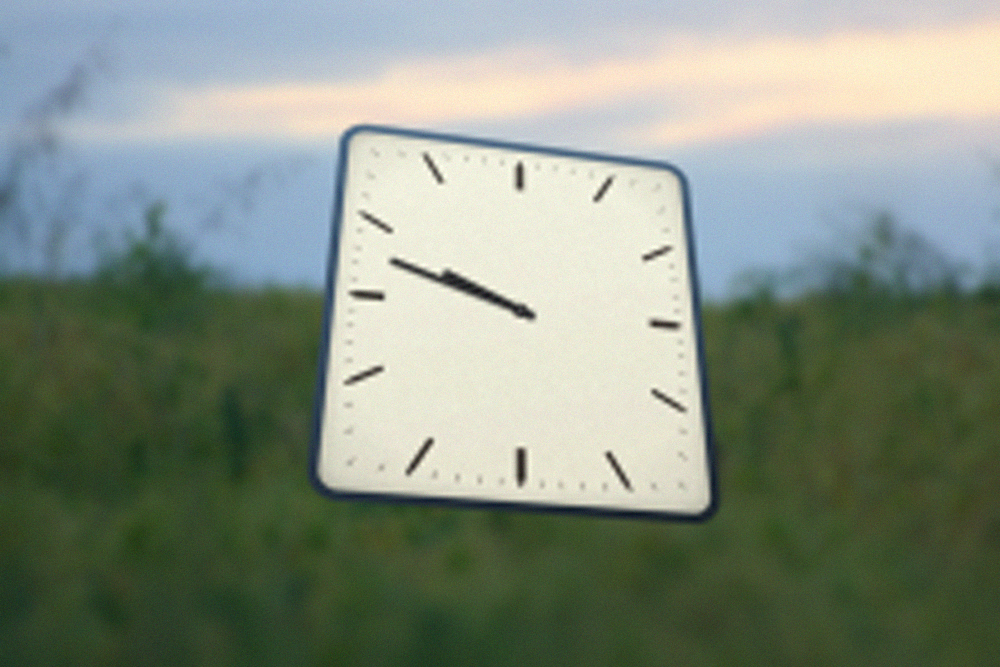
h=9 m=48
